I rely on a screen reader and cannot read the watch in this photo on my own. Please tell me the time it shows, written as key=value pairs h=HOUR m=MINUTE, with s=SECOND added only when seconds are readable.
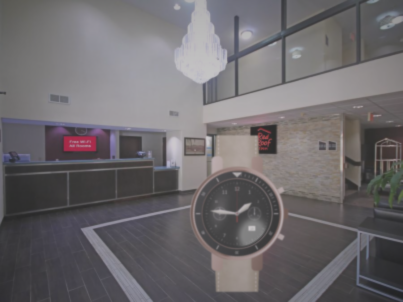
h=1 m=46
